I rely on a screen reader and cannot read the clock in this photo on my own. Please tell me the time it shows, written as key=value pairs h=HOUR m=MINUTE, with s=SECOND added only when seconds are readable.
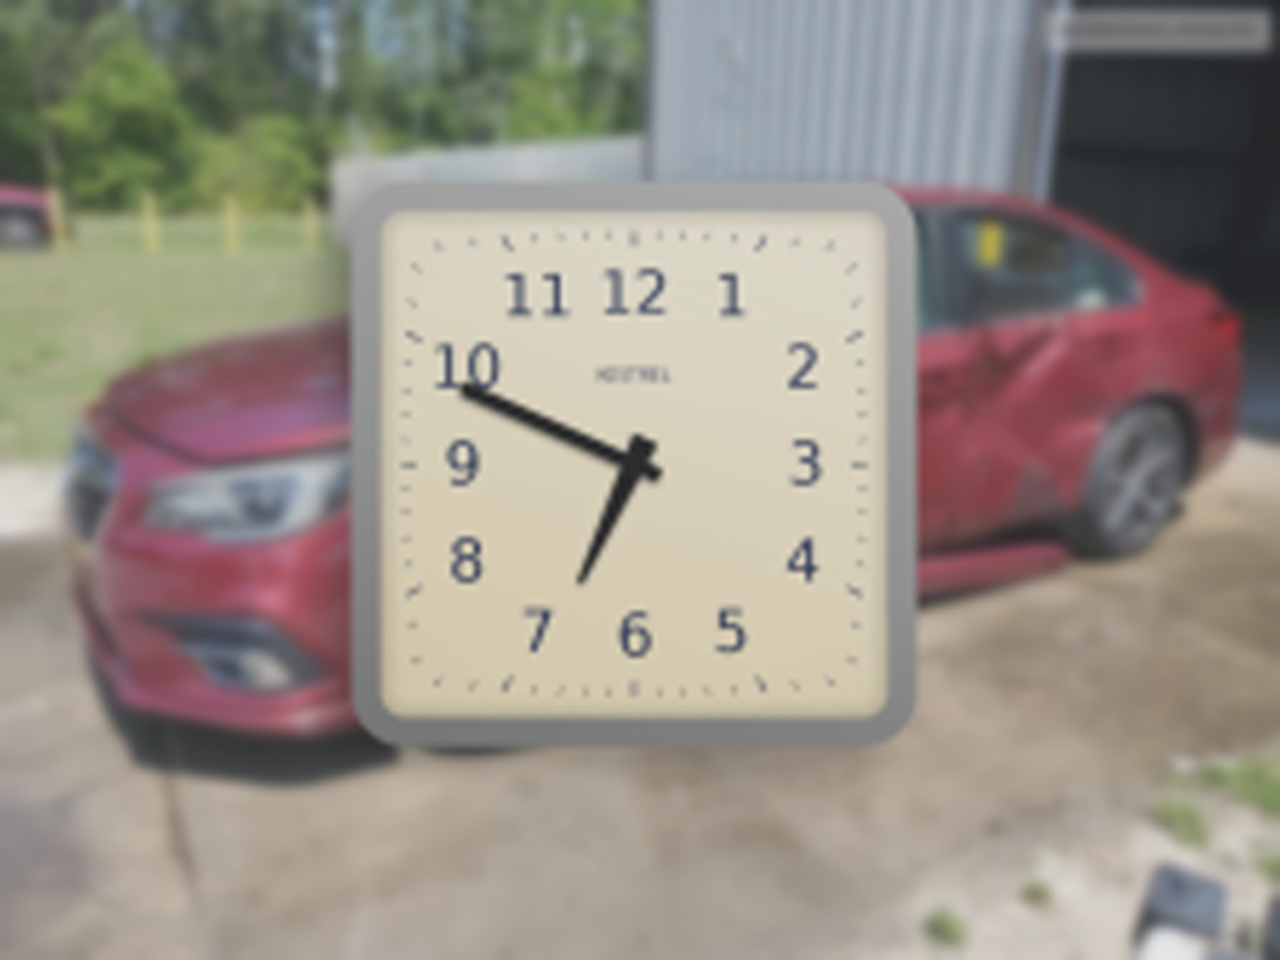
h=6 m=49
